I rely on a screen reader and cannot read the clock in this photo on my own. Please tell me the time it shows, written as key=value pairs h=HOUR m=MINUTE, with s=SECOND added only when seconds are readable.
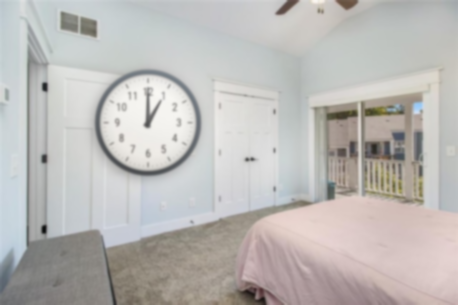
h=1 m=0
